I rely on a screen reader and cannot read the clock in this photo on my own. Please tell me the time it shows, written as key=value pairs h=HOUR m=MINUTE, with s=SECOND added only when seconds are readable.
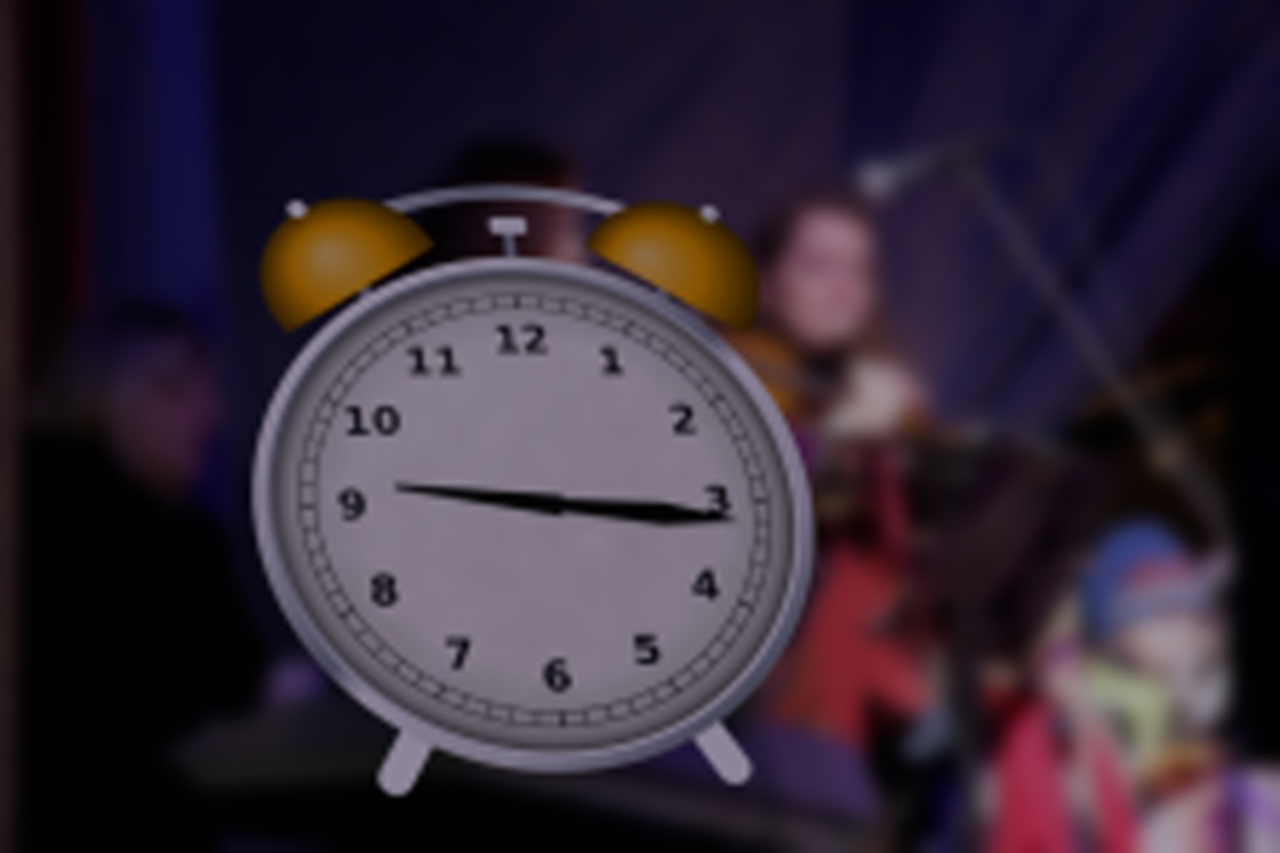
h=9 m=16
